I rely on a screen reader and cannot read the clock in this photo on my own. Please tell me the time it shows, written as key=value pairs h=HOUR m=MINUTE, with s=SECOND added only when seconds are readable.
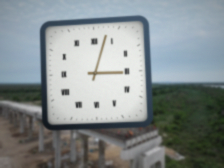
h=3 m=3
